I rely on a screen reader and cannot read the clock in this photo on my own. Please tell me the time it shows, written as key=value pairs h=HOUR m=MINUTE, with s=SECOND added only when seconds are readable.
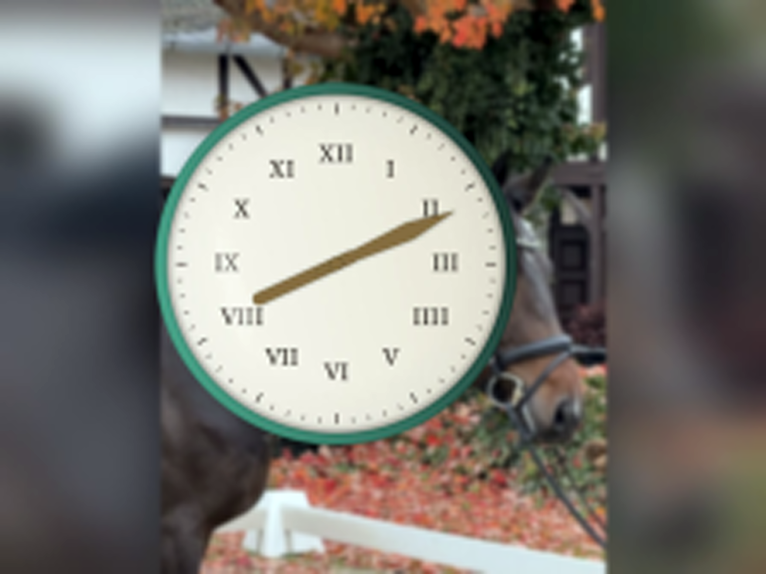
h=8 m=11
